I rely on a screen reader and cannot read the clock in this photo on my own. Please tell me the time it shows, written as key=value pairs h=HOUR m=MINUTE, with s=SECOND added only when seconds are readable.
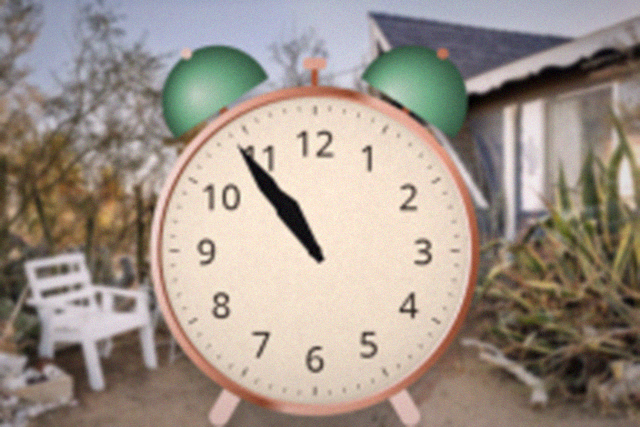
h=10 m=54
